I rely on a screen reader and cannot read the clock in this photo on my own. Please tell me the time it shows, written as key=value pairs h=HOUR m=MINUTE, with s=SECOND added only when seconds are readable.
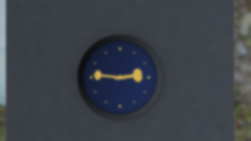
h=2 m=46
